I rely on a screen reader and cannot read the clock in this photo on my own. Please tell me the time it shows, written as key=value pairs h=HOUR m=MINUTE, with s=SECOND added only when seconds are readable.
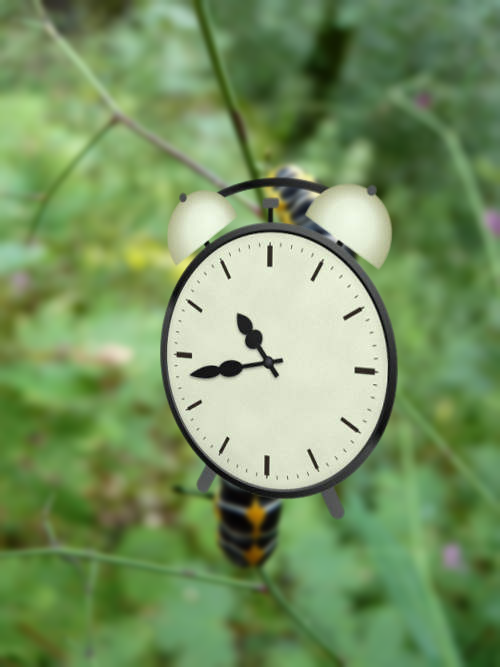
h=10 m=43
